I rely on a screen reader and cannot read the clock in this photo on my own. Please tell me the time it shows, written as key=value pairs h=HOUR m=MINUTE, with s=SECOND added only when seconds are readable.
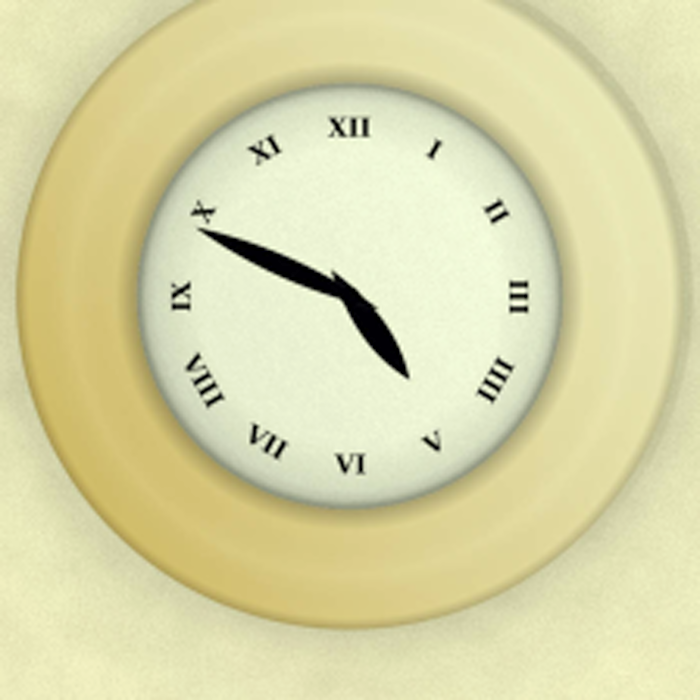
h=4 m=49
